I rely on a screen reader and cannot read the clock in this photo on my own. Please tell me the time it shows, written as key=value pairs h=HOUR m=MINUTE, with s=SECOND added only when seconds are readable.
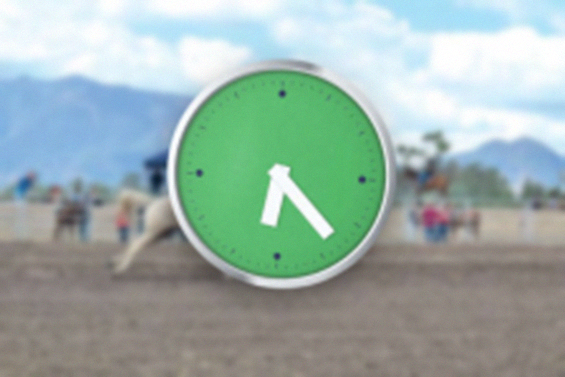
h=6 m=23
